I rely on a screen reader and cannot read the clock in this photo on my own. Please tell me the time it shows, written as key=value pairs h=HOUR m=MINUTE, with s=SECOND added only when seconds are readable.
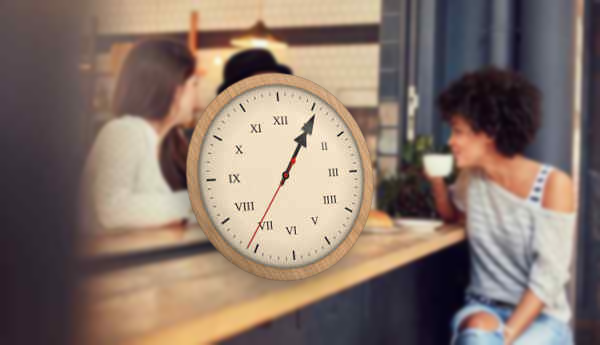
h=1 m=5 s=36
